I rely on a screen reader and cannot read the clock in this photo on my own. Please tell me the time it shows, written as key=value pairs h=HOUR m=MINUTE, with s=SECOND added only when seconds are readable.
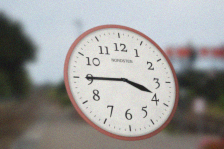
h=3 m=45
